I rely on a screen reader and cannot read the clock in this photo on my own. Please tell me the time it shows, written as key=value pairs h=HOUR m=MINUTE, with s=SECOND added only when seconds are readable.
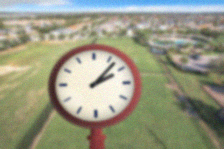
h=2 m=7
